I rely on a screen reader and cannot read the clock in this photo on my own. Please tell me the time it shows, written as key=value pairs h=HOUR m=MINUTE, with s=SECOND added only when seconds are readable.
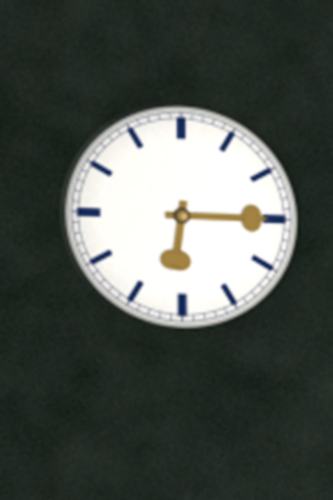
h=6 m=15
